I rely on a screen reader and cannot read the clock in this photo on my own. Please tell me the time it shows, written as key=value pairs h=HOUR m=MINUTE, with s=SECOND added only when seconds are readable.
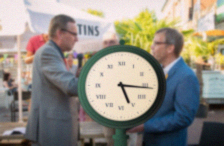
h=5 m=16
